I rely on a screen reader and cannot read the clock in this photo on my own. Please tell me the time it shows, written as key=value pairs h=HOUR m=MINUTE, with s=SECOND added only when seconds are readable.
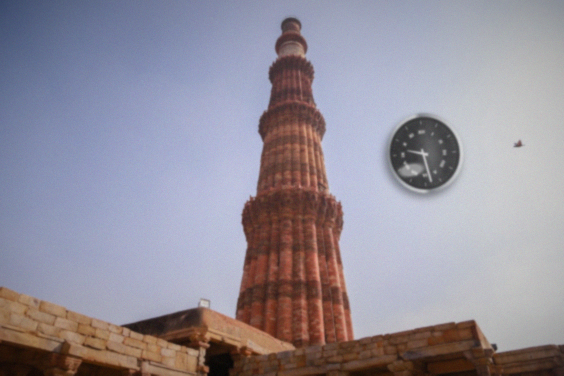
h=9 m=28
